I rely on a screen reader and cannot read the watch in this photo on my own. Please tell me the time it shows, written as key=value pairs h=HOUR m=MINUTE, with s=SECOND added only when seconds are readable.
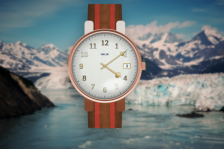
h=4 m=9
